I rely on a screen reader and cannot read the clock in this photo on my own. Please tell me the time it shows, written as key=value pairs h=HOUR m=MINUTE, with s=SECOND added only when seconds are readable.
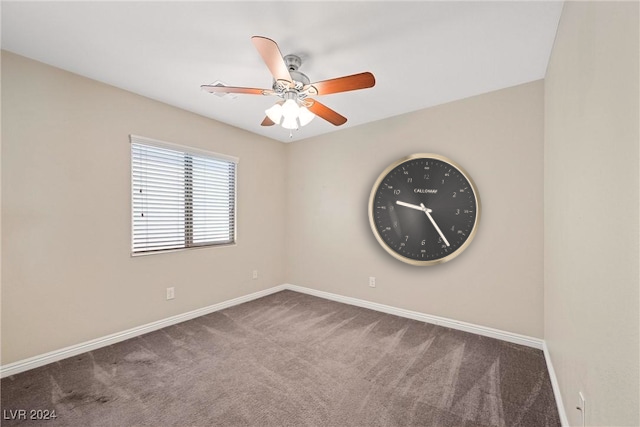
h=9 m=24
